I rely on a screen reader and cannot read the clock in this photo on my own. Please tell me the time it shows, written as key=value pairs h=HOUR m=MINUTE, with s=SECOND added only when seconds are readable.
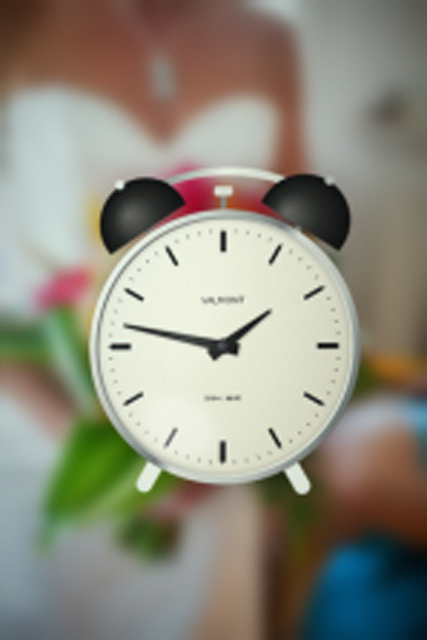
h=1 m=47
